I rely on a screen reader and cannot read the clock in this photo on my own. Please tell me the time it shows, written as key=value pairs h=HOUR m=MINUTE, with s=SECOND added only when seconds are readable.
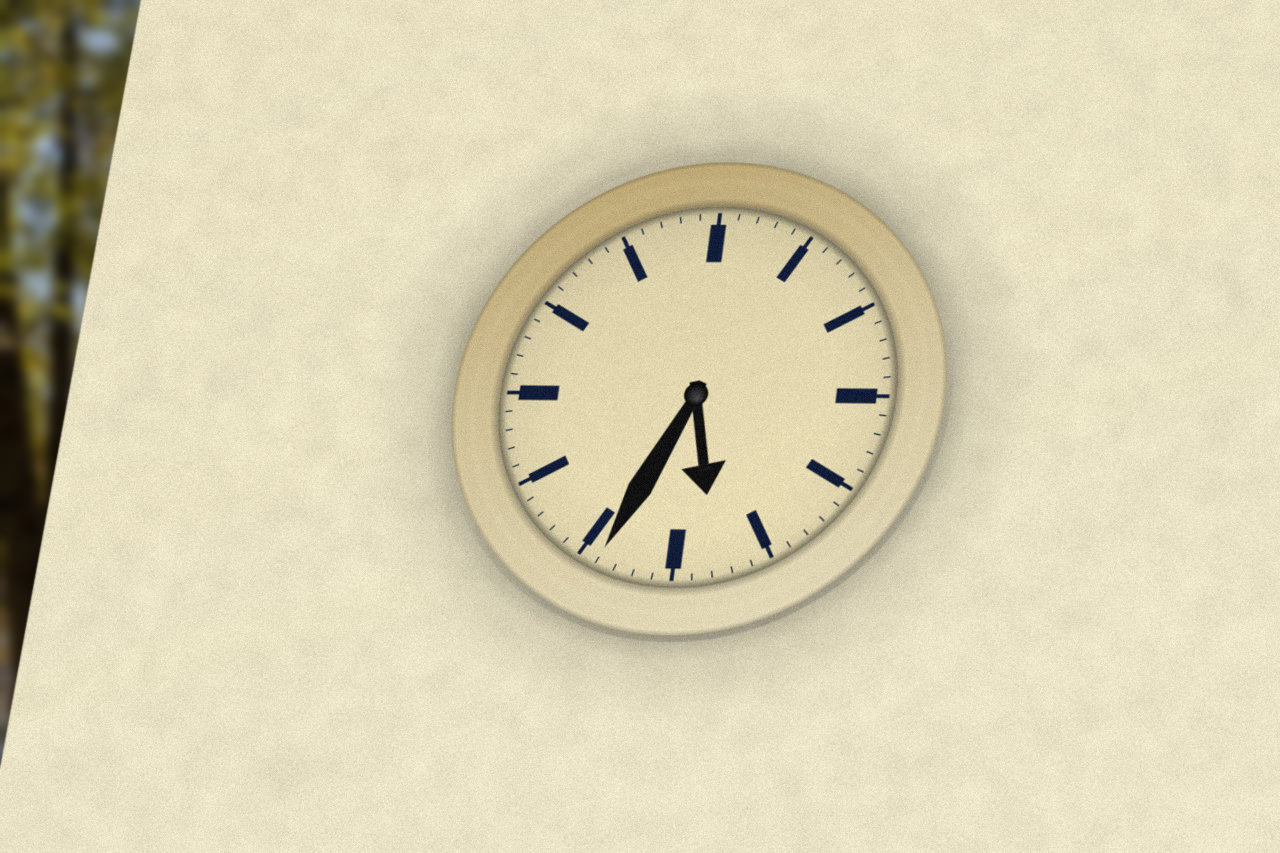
h=5 m=34
